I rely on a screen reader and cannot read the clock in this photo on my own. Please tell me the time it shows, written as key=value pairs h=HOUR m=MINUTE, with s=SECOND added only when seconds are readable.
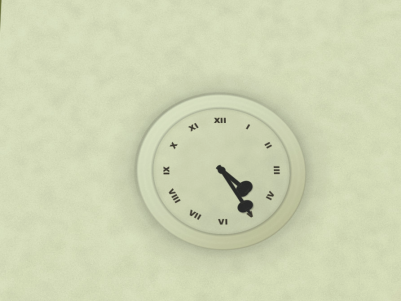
h=4 m=25
